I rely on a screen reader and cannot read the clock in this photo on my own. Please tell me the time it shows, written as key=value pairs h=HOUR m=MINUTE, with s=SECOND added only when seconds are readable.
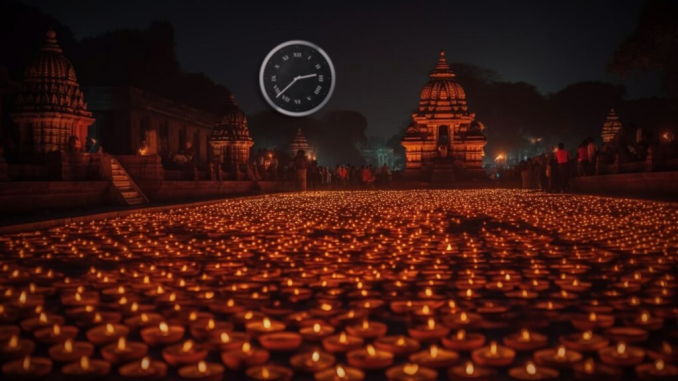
h=2 m=38
